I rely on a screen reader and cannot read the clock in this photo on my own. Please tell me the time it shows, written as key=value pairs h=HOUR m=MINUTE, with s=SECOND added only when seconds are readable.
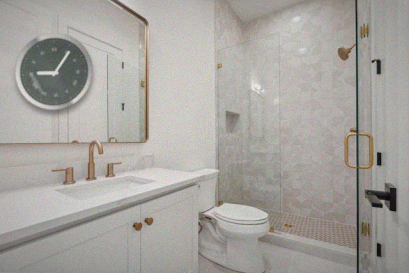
h=9 m=6
